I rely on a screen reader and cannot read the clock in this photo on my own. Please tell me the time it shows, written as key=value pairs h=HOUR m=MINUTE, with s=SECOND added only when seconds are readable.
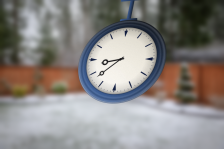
h=8 m=38
